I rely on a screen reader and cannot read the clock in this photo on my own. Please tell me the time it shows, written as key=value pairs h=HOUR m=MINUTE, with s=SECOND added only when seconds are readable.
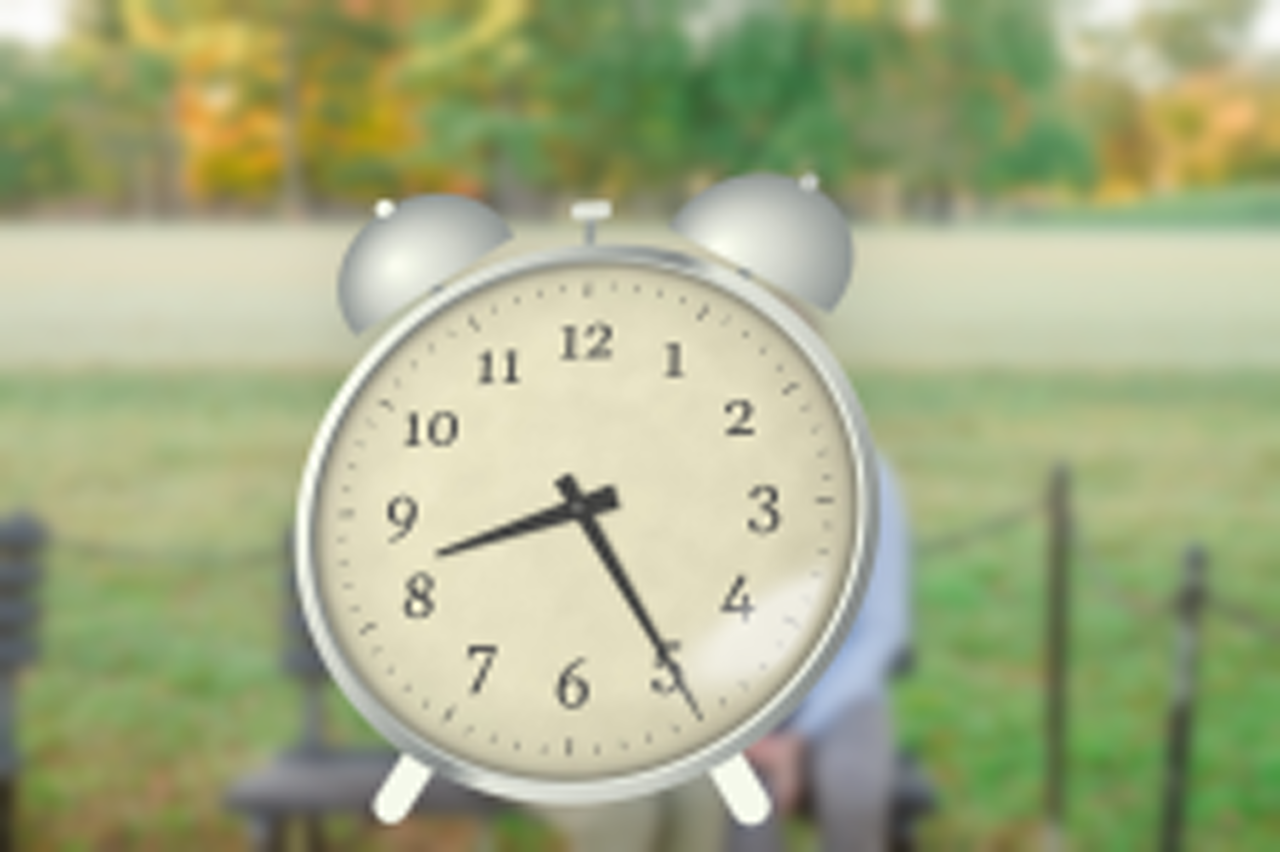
h=8 m=25
